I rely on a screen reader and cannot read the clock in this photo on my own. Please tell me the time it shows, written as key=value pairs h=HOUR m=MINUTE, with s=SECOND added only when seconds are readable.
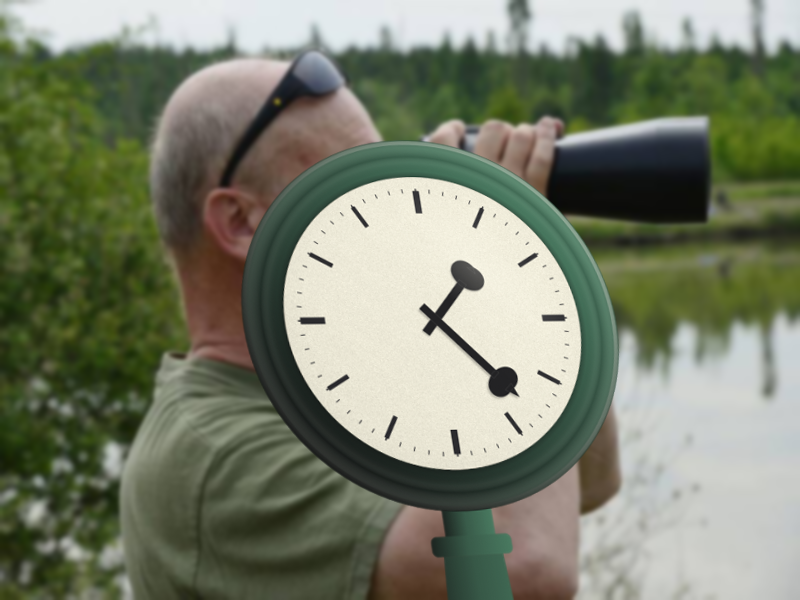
h=1 m=23
